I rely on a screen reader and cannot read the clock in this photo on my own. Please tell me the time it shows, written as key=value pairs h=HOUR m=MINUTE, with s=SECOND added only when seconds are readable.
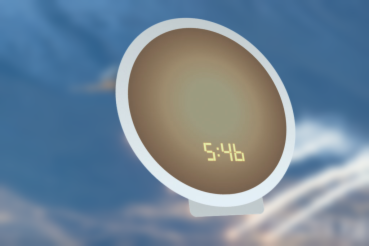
h=5 m=46
